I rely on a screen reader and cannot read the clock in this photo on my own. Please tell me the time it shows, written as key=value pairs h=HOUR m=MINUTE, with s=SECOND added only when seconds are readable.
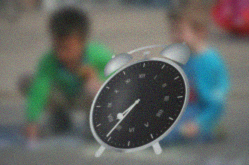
h=7 m=36
